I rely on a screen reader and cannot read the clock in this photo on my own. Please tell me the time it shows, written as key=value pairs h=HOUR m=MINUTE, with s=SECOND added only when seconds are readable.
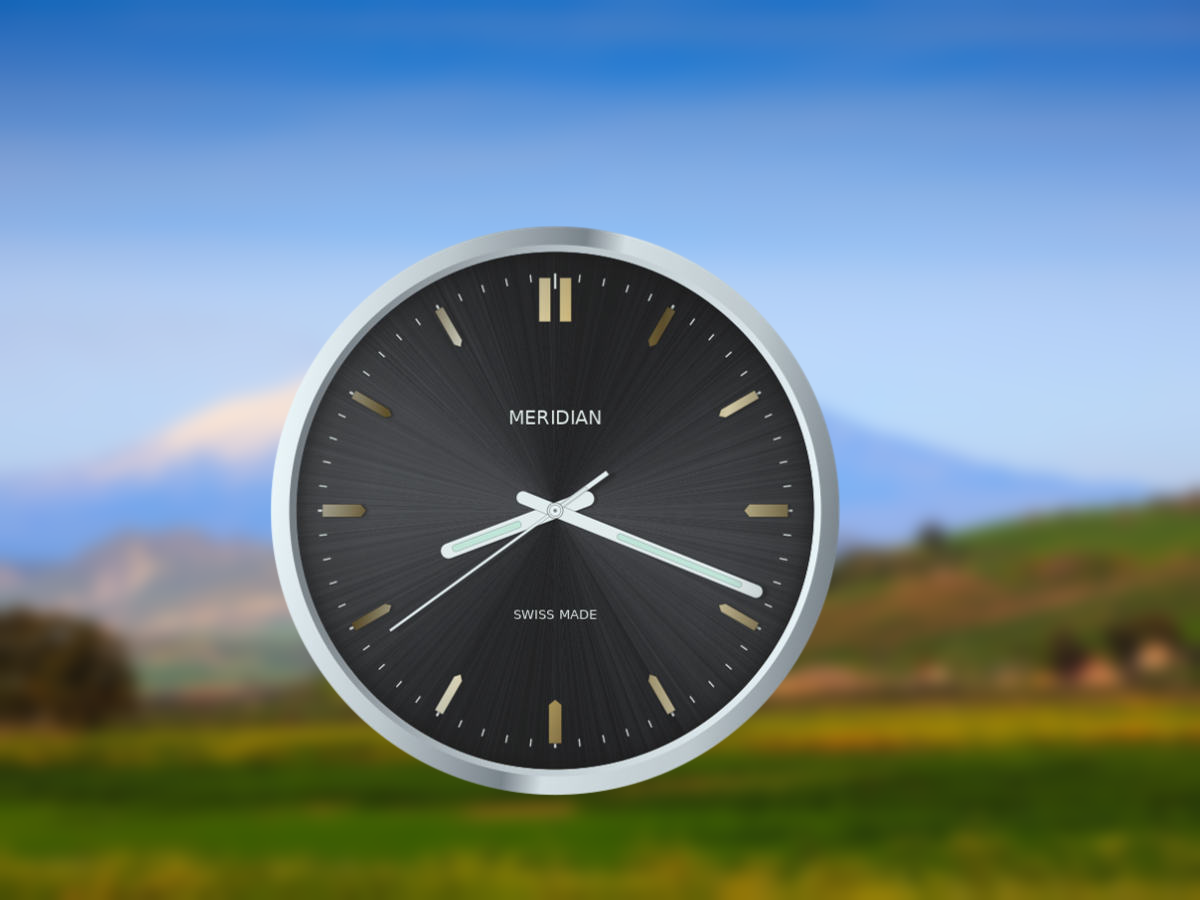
h=8 m=18 s=39
